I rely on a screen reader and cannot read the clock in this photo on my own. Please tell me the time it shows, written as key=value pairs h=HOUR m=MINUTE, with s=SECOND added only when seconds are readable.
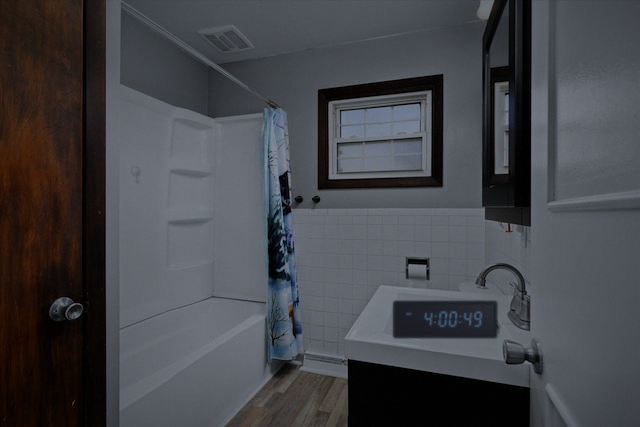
h=4 m=0 s=49
